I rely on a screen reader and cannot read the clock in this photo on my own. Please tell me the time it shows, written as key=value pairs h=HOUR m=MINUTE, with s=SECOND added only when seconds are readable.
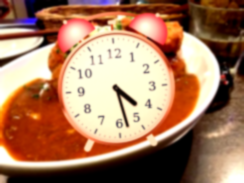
h=4 m=28
